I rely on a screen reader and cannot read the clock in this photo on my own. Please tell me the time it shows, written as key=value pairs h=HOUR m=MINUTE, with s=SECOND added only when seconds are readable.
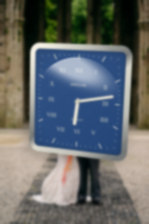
h=6 m=13
